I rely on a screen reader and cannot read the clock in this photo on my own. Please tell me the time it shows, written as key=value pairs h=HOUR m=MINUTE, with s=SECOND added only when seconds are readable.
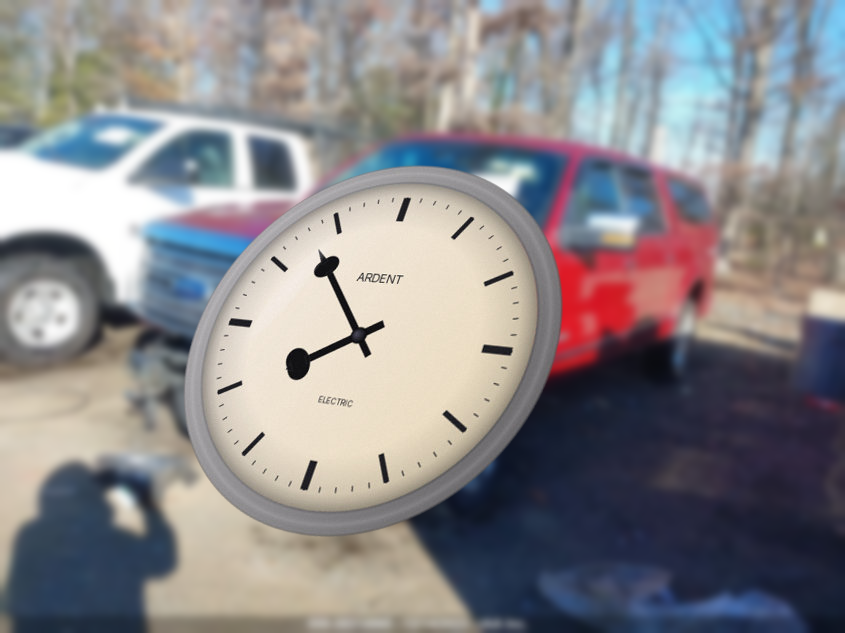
h=7 m=53
